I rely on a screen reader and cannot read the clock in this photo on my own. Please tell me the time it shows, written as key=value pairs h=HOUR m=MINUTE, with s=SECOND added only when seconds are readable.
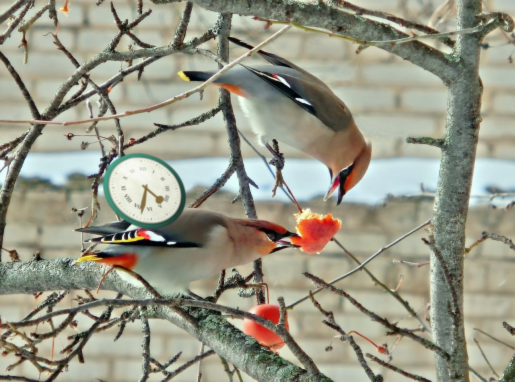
h=4 m=33
